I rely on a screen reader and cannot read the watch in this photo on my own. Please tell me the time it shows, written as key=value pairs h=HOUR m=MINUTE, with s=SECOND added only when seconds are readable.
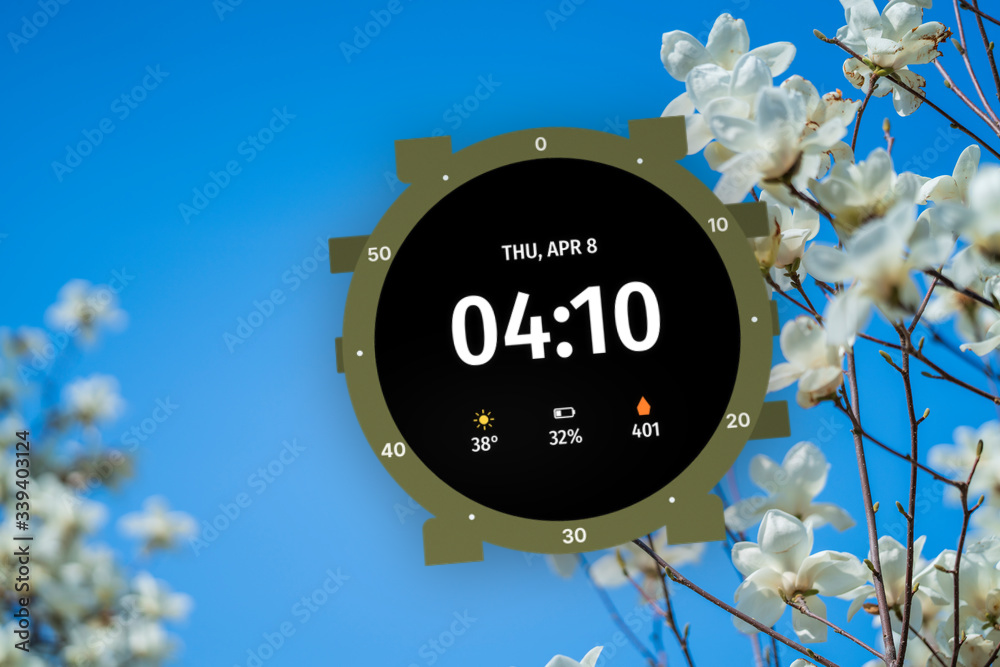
h=4 m=10
